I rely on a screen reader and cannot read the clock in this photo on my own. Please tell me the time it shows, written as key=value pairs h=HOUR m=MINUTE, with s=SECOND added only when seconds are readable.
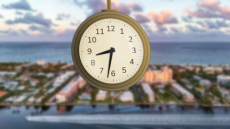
h=8 m=32
